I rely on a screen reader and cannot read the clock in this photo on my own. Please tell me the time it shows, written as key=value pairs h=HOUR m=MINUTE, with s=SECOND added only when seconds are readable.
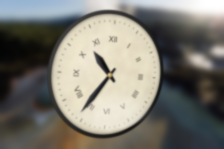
h=10 m=36
